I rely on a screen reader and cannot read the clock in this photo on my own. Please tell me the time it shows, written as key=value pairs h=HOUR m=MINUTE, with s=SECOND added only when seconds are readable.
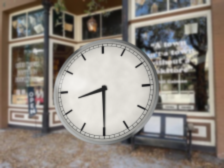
h=8 m=30
